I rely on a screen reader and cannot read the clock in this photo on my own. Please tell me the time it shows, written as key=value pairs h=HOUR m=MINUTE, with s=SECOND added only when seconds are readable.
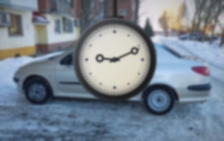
h=9 m=11
